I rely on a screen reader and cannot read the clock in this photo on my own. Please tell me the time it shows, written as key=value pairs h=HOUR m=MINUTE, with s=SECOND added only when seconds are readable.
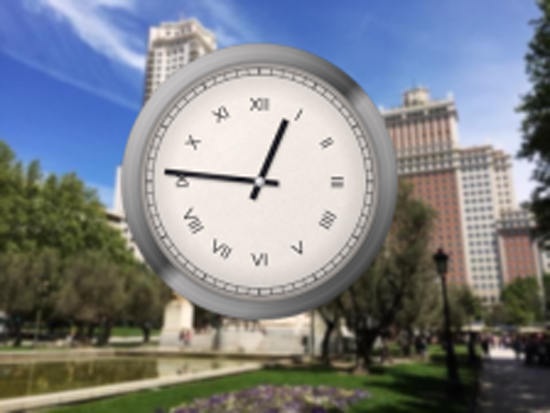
h=12 m=46
